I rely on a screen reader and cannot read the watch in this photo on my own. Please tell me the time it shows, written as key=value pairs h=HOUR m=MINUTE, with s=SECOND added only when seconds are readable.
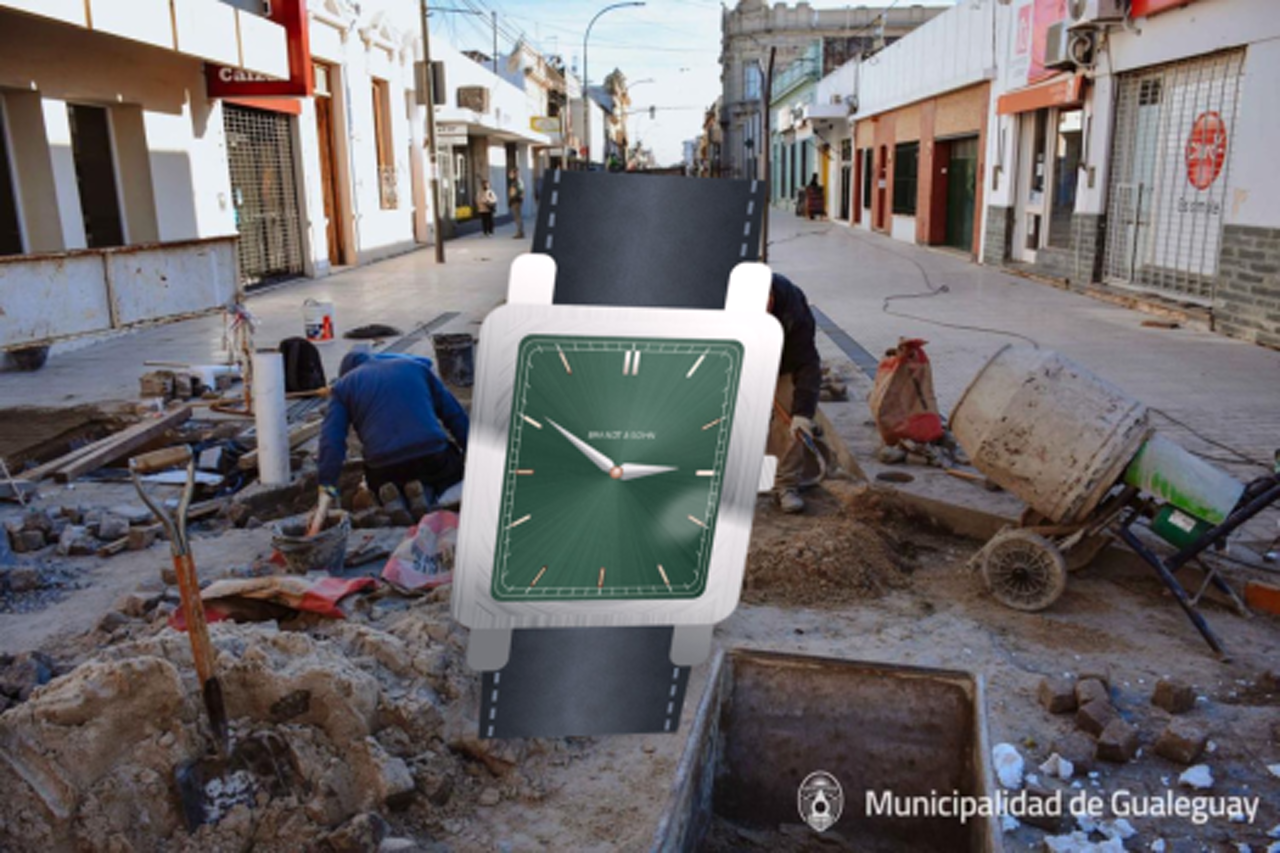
h=2 m=51
